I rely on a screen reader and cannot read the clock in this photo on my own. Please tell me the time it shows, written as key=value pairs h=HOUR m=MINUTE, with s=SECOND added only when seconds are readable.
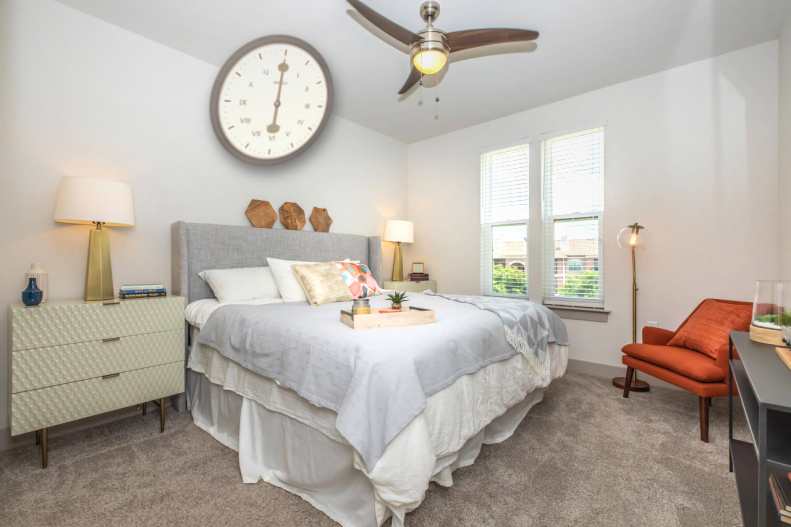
h=6 m=0
